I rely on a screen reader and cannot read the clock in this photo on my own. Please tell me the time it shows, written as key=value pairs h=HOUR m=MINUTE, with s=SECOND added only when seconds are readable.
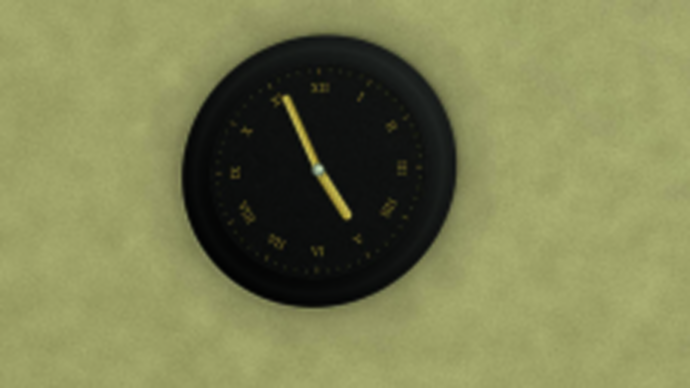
h=4 m=56
